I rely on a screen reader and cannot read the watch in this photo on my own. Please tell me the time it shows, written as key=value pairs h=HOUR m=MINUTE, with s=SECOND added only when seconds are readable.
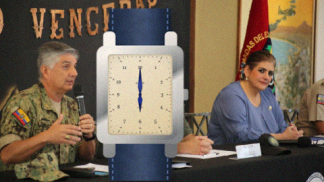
h=6 m=0
